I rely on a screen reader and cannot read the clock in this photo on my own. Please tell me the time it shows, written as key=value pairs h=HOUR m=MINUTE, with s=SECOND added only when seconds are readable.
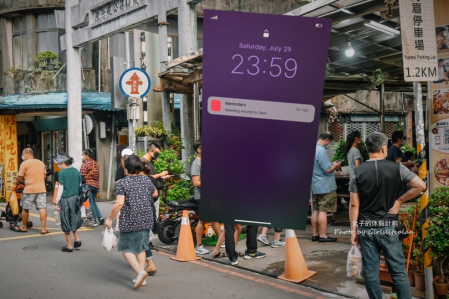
h=23 m=59
